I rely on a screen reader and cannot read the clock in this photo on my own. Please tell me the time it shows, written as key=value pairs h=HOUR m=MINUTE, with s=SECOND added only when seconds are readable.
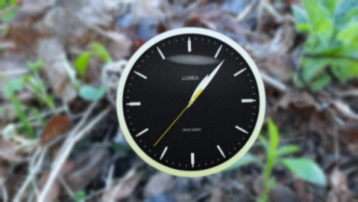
h=1 m=6 s=37
